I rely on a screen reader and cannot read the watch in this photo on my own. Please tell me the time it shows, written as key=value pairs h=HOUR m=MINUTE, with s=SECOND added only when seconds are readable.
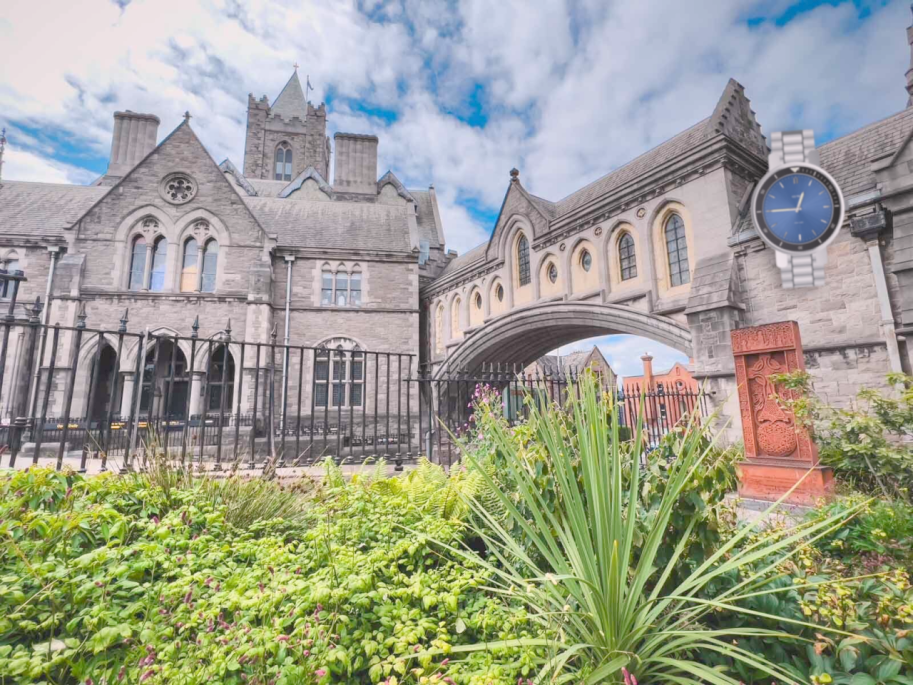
h=12 m=45
